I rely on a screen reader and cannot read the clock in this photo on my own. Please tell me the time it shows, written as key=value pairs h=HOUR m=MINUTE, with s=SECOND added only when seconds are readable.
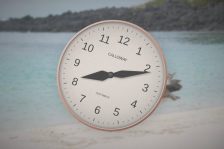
h=8 m=11
